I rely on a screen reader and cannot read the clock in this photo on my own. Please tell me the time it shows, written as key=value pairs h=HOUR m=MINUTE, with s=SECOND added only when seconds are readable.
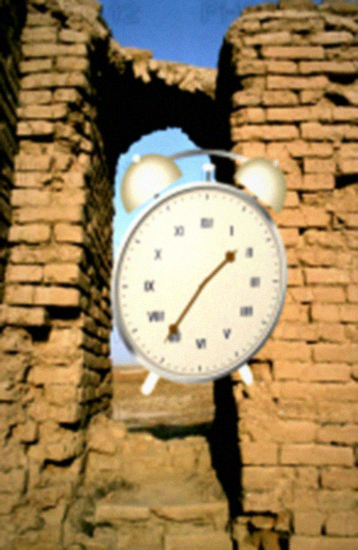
h=1 m=36
